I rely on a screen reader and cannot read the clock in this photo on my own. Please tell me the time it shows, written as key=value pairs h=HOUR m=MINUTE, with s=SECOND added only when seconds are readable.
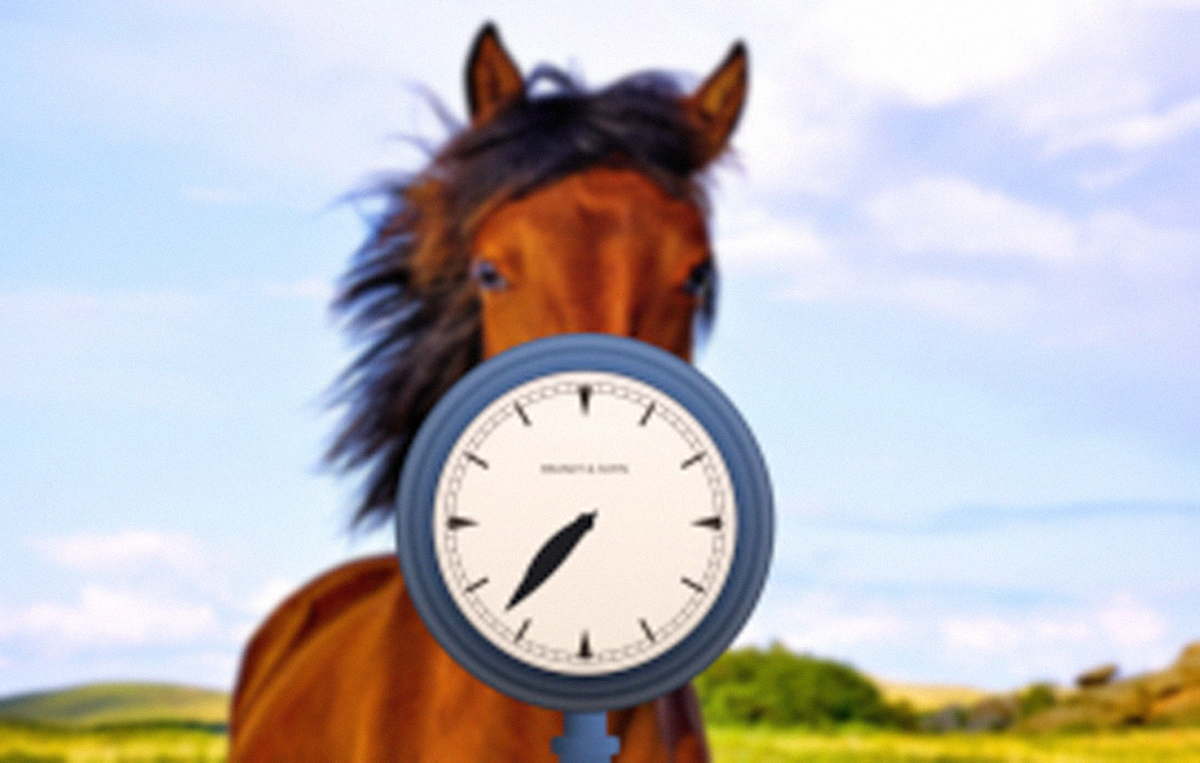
h=7 m=37
